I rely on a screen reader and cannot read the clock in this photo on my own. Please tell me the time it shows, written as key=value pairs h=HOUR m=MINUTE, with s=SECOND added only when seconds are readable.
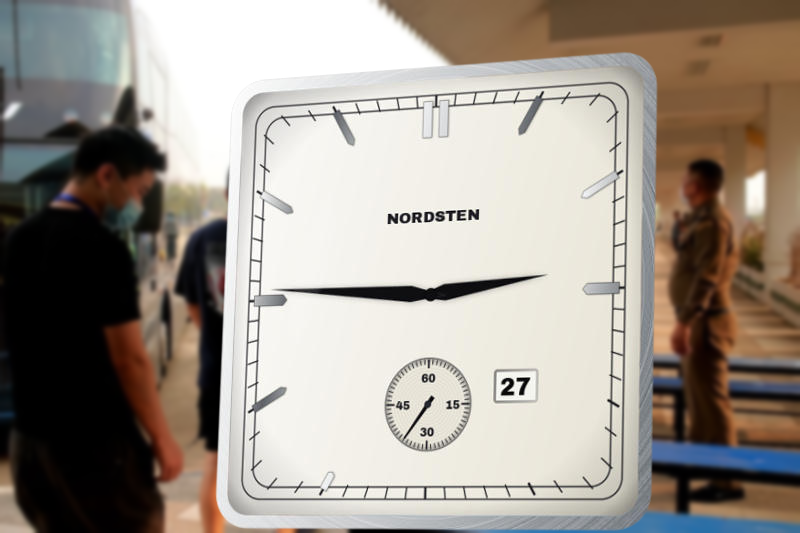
h=2 m=45 s=36
